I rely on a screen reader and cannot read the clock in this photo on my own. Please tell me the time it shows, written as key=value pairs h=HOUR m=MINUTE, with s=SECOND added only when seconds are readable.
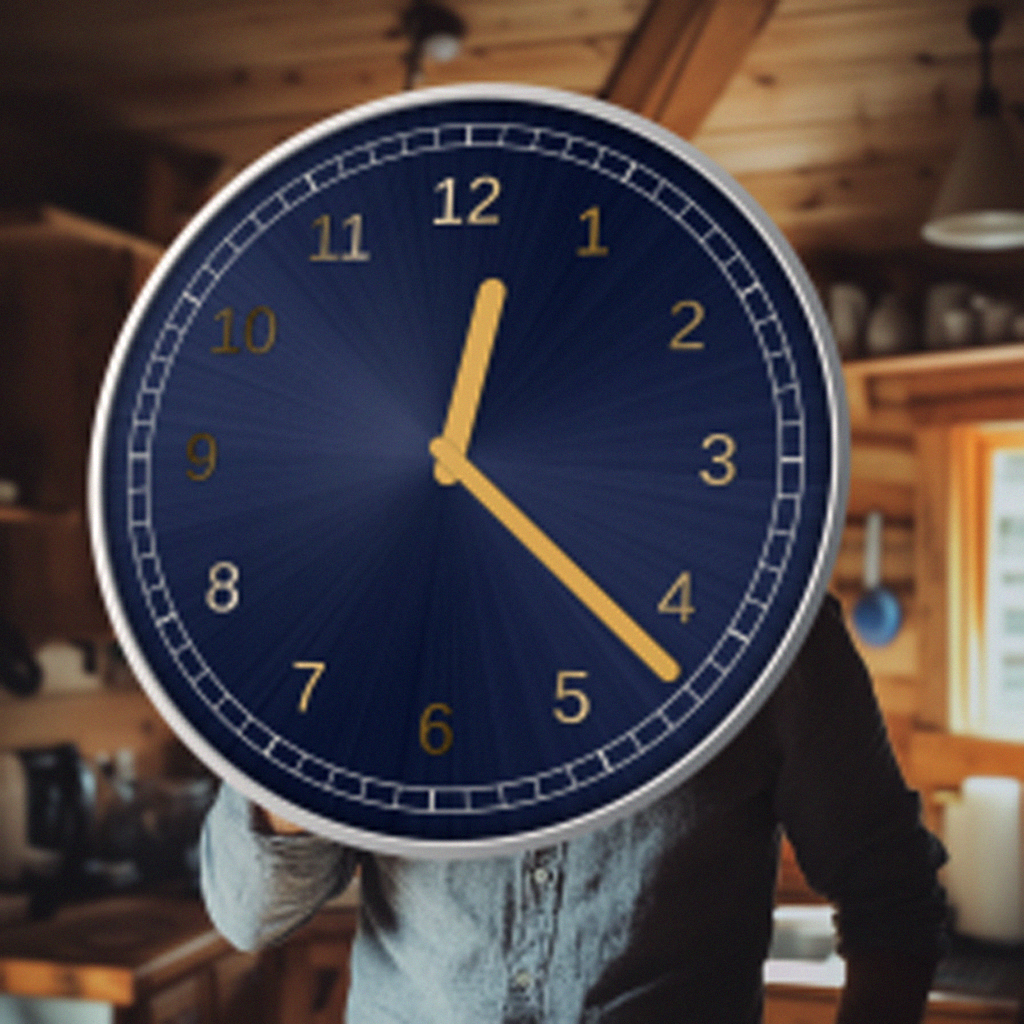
h=12 m=22
